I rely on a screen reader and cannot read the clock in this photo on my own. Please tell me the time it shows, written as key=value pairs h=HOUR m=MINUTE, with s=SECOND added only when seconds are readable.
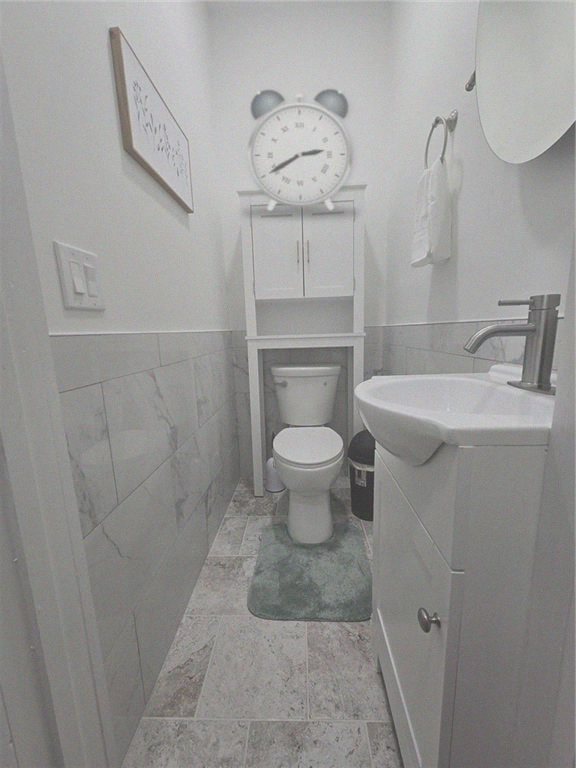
h=2 m=40
